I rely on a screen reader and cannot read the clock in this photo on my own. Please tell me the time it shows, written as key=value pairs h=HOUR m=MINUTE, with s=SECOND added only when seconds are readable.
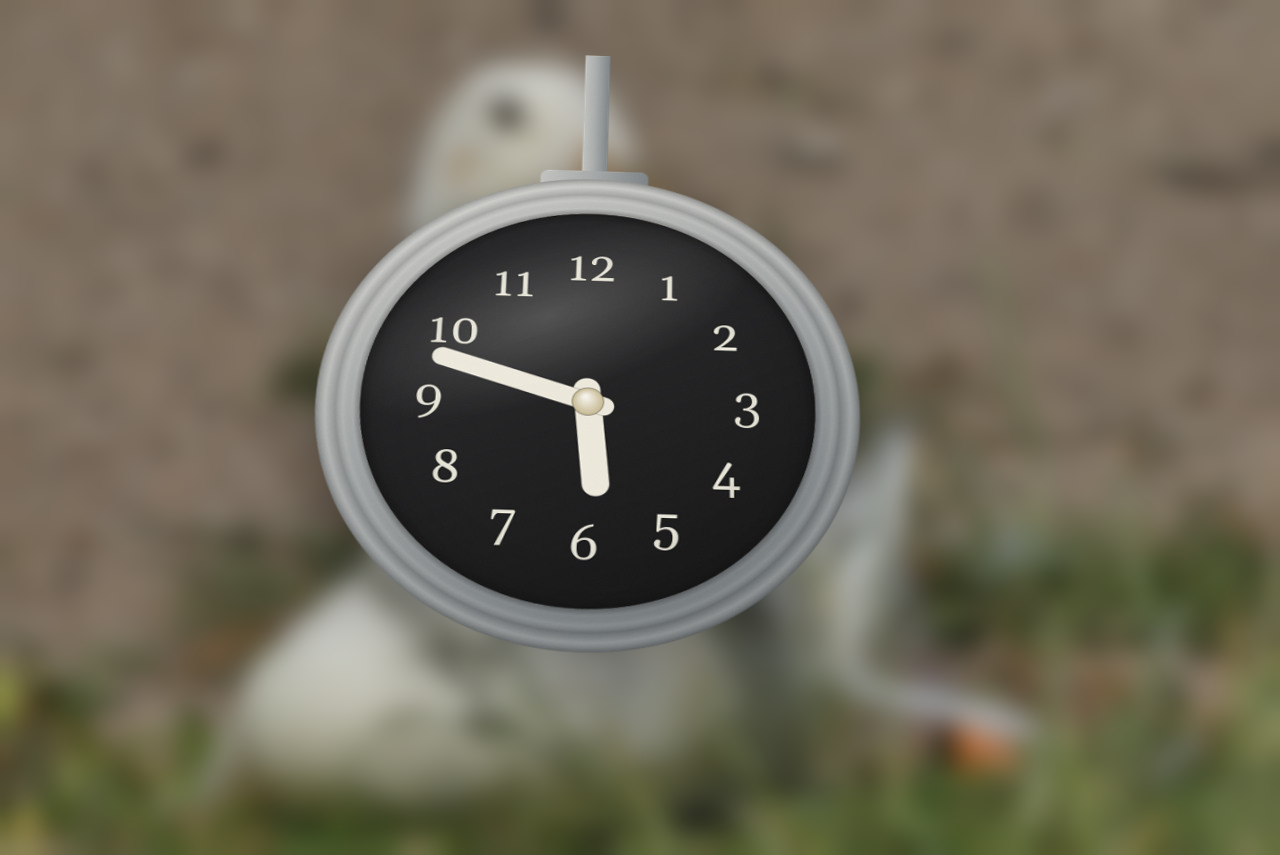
h=5 m=48
